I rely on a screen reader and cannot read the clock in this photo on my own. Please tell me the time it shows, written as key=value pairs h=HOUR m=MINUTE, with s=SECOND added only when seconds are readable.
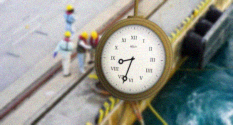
h=8 m=33
